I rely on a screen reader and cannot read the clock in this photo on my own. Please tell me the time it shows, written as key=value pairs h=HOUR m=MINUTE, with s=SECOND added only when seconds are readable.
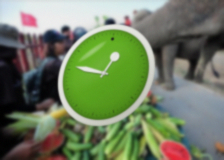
h=12 m=46
